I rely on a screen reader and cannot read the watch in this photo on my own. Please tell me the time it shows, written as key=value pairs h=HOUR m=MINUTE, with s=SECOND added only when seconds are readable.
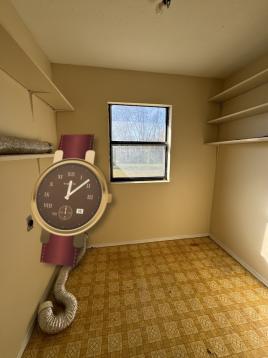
h=12 m=8
